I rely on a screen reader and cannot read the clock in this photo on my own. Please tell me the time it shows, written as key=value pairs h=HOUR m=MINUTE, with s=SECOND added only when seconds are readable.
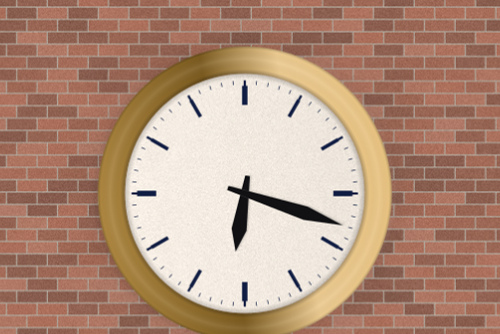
h=6 m=18
